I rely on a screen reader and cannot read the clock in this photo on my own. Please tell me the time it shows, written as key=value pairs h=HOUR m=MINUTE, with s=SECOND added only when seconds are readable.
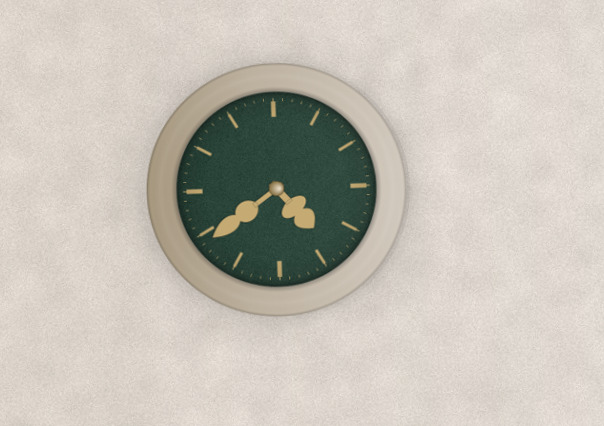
h=4 m=39
